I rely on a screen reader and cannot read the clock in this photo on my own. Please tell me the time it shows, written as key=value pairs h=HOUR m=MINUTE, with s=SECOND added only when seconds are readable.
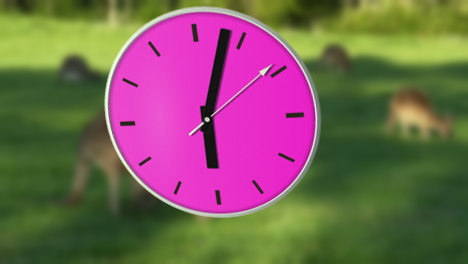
h=6 m=3 s=9
